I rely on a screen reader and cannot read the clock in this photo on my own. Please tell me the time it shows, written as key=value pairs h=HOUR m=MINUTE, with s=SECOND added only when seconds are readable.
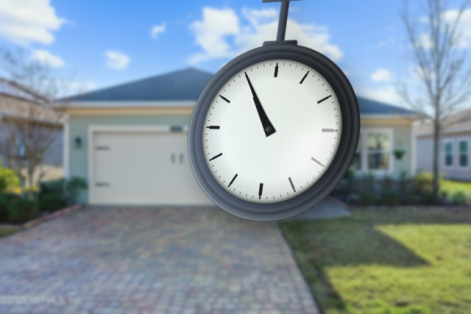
h=10 m=55
